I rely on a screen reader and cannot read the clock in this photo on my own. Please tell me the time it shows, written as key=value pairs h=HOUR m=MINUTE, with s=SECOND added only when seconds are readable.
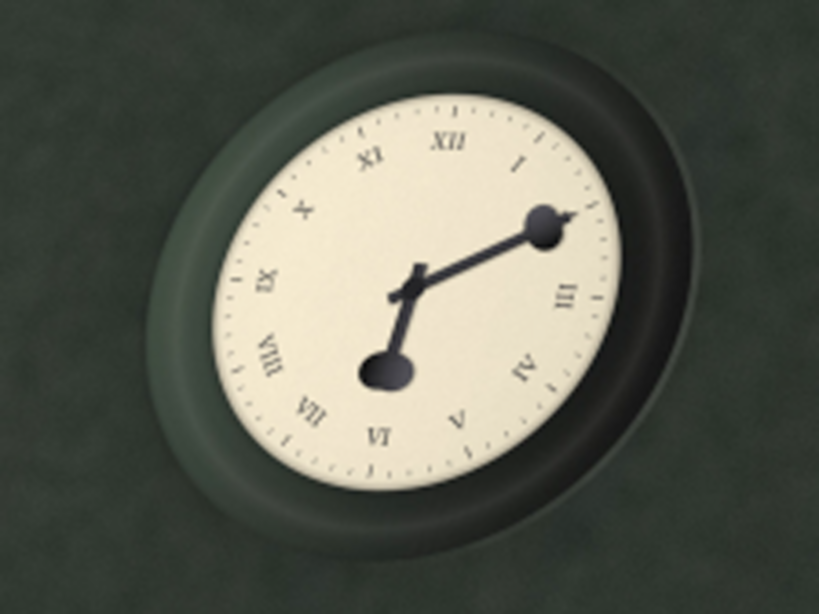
h=6 m=10
